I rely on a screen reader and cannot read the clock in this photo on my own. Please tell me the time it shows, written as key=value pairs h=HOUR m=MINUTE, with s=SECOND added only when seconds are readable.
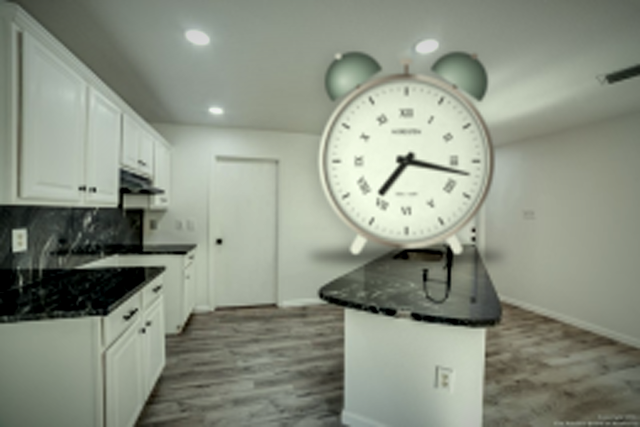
h=7 m=17
